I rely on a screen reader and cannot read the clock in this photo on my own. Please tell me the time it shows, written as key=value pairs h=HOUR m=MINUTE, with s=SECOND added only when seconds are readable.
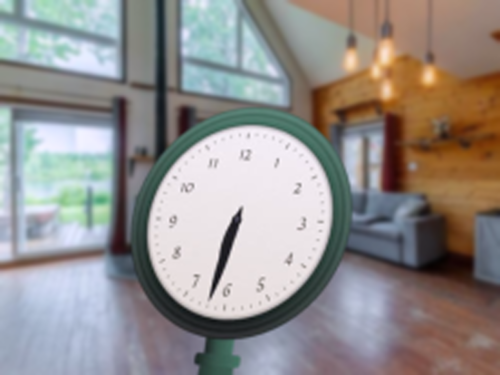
h=6 m=32
